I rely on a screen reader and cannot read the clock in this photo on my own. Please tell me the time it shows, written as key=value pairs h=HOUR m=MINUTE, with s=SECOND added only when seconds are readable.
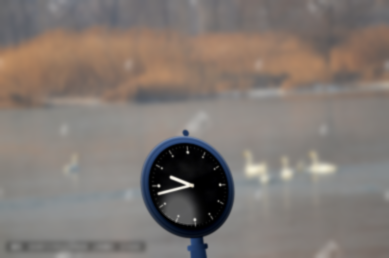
h=9 m=43
